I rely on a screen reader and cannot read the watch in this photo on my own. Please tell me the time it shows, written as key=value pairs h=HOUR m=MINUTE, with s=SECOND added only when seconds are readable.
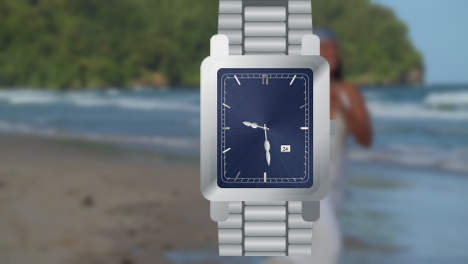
h=9 m=29
